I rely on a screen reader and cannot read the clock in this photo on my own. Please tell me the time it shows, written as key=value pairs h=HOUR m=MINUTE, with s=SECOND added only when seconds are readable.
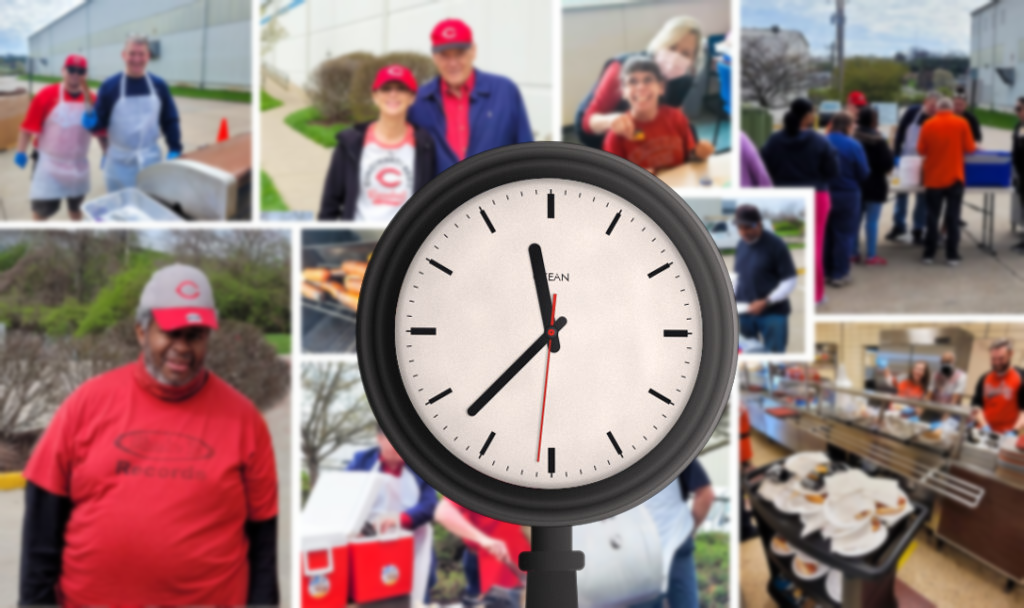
h=11 m=37 s=31
